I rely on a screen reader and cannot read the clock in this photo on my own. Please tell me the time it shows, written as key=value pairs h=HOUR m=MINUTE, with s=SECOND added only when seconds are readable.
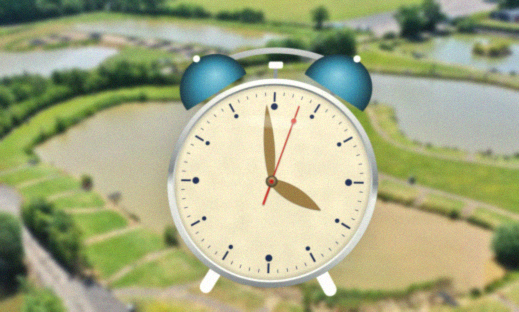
h=3 m=59 s=3
